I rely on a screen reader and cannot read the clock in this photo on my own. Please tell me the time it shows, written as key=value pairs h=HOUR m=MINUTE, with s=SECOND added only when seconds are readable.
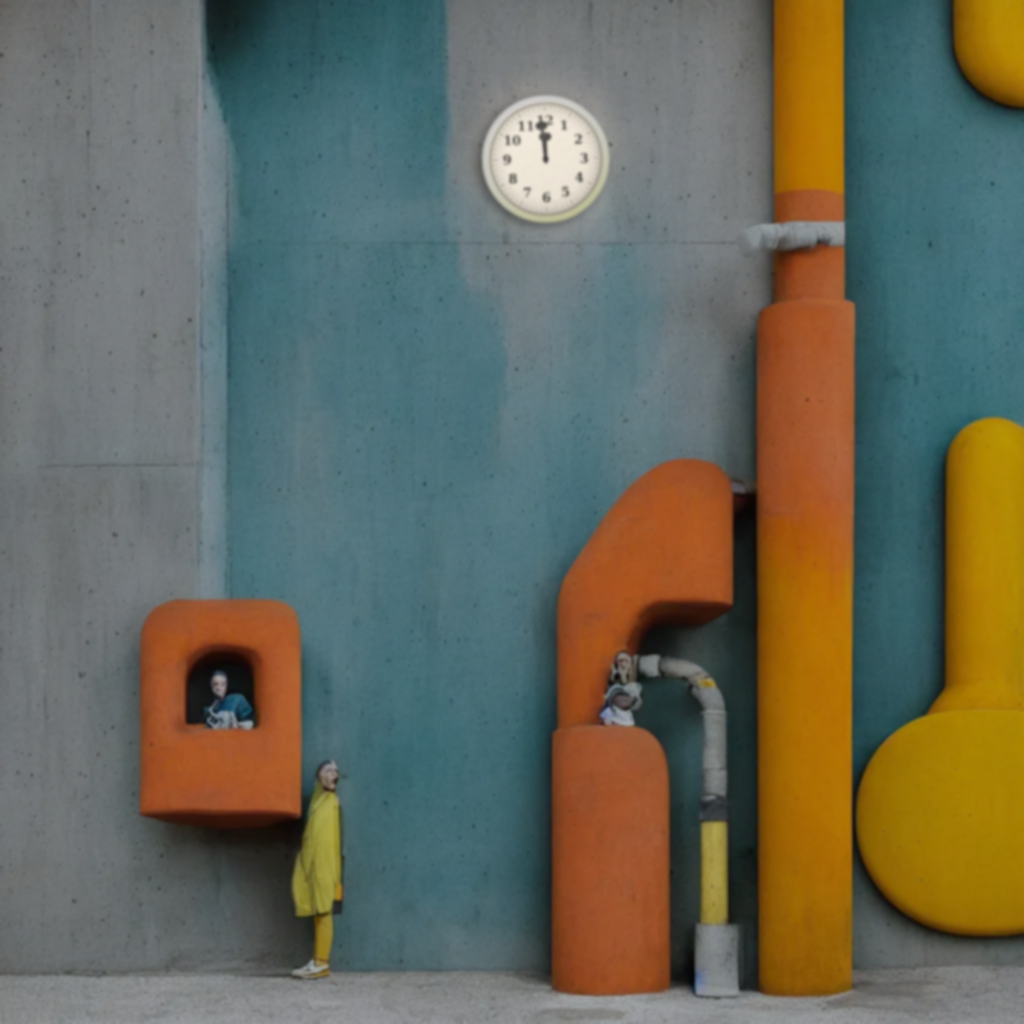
h=11 m=59
